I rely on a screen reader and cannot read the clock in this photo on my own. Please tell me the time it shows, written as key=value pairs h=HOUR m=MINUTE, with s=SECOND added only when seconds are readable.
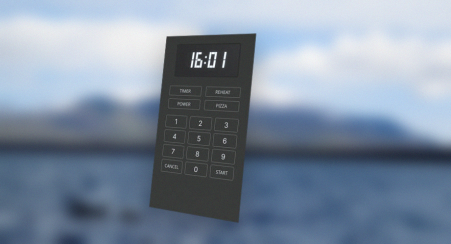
h=16 m=1
